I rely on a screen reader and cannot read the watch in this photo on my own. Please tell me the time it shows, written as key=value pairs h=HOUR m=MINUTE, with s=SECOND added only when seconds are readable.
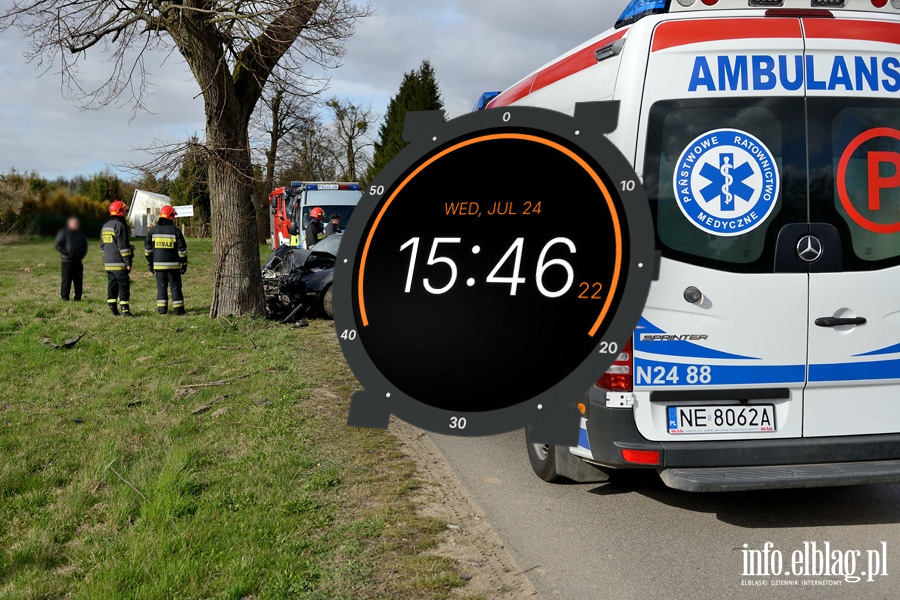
h=15 m=46 s=22
